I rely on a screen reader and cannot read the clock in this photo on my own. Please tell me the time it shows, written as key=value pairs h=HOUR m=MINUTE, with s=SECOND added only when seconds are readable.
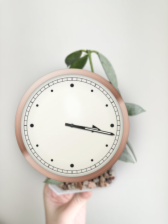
h=3 m=17
